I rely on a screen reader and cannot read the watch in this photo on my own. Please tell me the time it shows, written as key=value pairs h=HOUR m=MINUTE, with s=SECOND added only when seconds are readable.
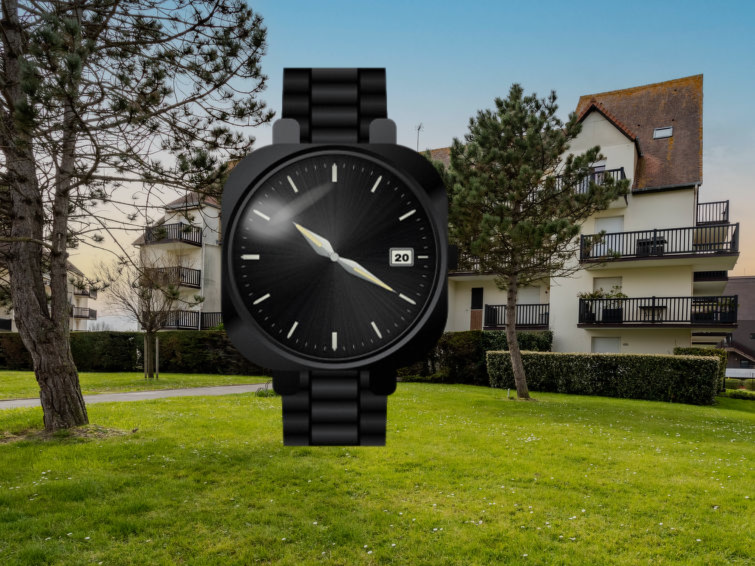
h=10 m=20
